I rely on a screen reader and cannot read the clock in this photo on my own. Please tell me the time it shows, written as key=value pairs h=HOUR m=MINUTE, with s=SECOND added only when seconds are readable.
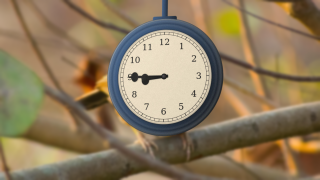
h=8 m=45
